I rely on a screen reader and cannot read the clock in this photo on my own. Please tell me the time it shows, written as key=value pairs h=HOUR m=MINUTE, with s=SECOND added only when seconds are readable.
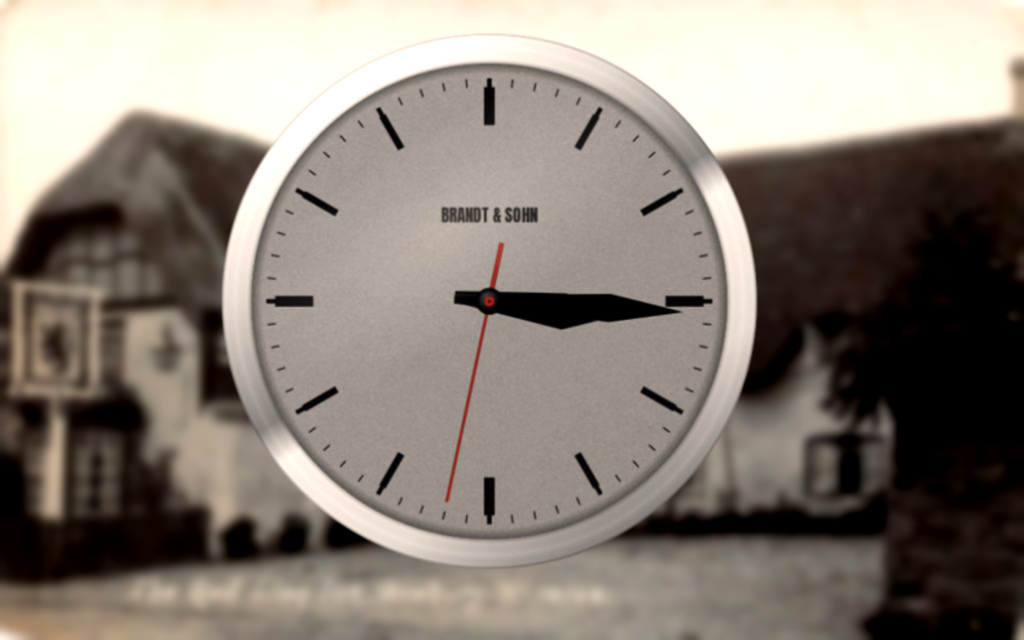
h=3 m=15 s=32
